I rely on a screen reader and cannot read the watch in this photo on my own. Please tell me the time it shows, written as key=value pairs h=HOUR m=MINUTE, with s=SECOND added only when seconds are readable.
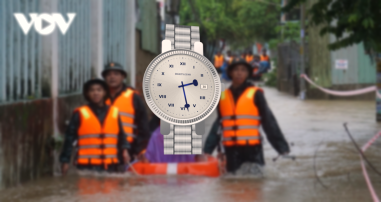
h=2 m=28
